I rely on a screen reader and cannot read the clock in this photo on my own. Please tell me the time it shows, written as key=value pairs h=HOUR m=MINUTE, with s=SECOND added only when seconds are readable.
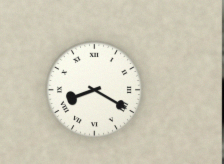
h=8 m=20
